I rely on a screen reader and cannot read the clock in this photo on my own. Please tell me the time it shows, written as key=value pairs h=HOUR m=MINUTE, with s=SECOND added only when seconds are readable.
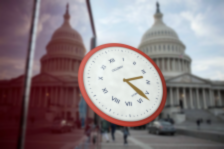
h=3 m=27
